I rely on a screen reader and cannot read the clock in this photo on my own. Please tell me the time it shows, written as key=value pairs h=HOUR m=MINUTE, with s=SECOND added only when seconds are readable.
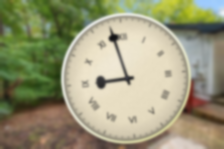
h=8 m=58
